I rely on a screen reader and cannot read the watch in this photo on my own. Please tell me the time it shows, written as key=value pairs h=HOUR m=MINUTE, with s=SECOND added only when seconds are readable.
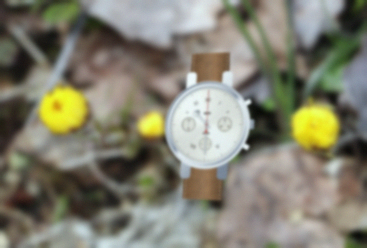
h=10 m=30
